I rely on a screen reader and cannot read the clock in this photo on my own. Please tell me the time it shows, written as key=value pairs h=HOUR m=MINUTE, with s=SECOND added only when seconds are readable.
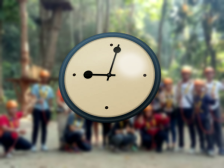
h=9 m=2
